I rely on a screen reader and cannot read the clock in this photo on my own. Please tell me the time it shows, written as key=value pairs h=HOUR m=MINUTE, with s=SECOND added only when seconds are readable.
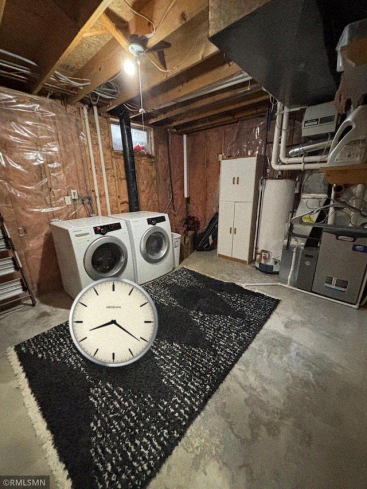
h=8 m=21
